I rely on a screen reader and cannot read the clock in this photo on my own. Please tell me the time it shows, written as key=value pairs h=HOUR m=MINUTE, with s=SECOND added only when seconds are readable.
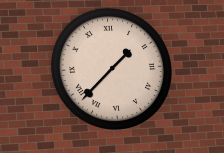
h=1 m=38
